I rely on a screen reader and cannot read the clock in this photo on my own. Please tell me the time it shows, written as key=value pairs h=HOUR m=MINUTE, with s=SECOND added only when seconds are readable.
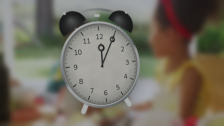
h=12 m=5
